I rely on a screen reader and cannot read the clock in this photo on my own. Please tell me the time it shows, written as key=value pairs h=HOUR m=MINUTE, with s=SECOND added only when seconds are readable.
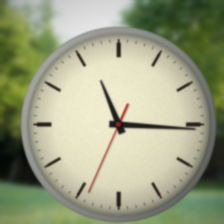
h=11 m=15 s=34
